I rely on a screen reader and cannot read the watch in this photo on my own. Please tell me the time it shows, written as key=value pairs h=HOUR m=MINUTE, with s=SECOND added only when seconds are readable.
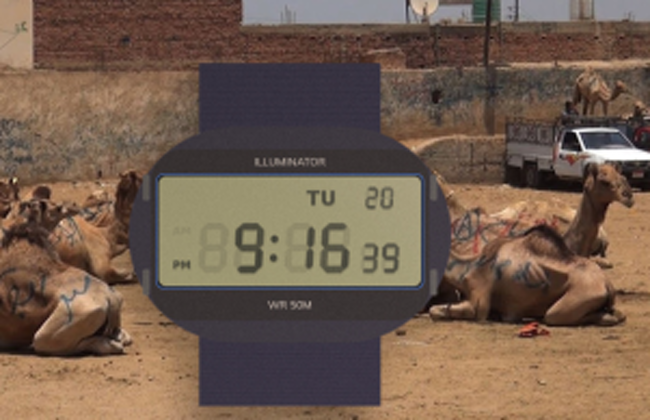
h=9 m=16 s=39
